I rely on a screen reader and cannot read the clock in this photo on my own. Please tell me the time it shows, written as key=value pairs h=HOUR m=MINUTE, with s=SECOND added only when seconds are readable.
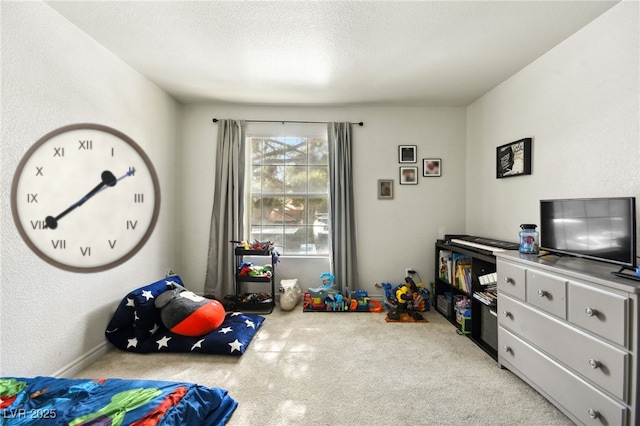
h=1 m=39 s=10
